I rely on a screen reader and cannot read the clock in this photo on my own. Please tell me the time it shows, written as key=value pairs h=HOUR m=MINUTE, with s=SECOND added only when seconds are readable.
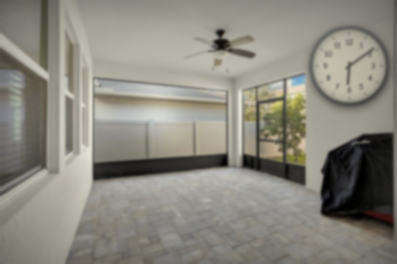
h=6 m=9
